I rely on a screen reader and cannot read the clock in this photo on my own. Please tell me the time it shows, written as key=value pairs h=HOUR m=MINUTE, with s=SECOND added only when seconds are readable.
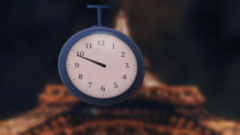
h=9 m=49
